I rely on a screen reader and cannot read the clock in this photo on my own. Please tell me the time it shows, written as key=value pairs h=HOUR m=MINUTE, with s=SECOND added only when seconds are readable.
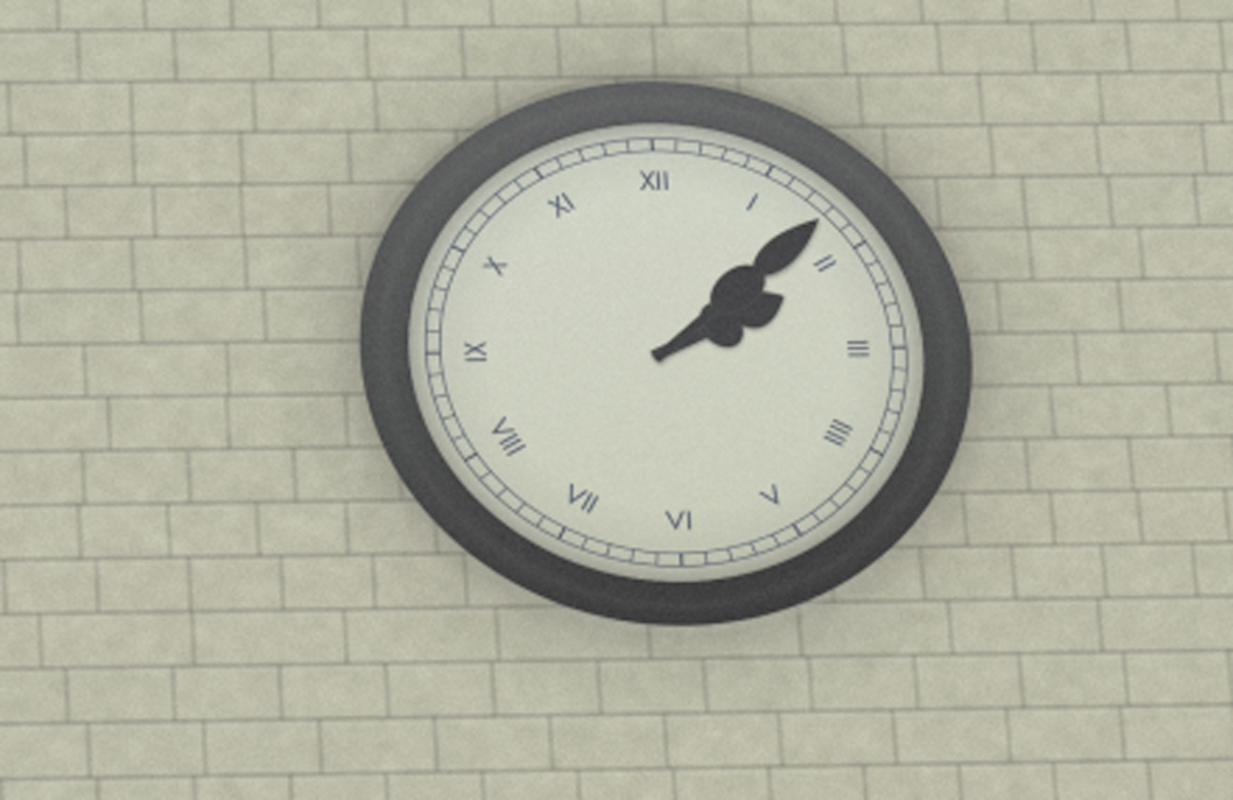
h=2 m=8
